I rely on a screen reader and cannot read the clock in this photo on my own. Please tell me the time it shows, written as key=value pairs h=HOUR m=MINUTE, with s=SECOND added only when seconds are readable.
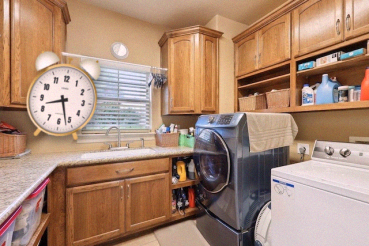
h=8 m=27
